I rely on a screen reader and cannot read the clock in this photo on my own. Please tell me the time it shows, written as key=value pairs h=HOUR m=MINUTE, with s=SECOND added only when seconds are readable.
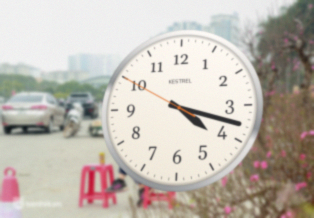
h=4 m=17 s=50
